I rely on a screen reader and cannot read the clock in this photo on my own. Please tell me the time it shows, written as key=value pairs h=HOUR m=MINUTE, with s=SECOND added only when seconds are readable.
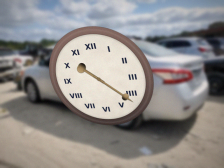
h=10 m=22
